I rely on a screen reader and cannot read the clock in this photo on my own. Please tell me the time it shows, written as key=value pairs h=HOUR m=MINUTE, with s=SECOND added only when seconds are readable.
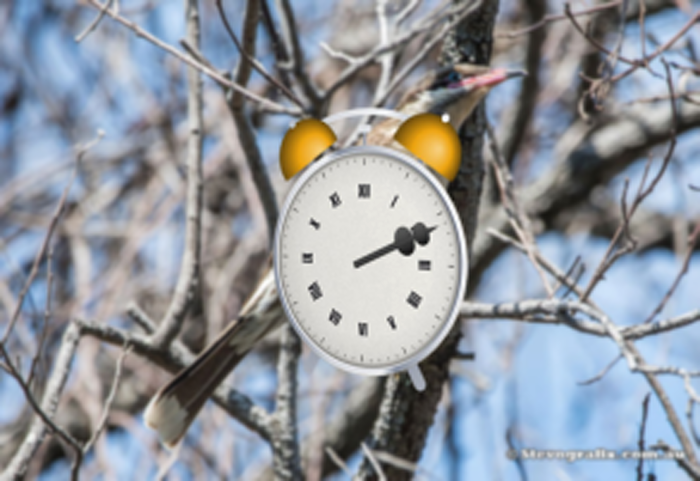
h=2 m=11
